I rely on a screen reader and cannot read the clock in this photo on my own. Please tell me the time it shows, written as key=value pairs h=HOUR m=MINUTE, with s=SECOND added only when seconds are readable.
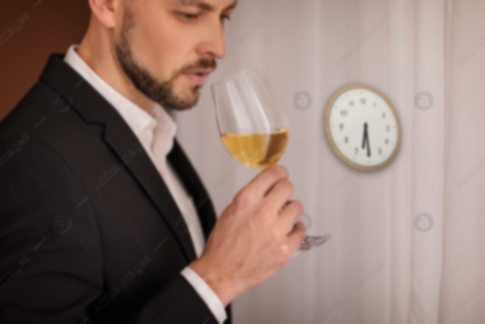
h=6 m=30
